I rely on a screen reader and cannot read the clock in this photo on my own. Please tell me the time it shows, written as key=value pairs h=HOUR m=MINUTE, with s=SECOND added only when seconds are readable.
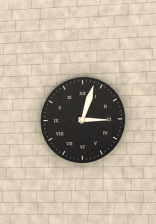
h=3 m=3
